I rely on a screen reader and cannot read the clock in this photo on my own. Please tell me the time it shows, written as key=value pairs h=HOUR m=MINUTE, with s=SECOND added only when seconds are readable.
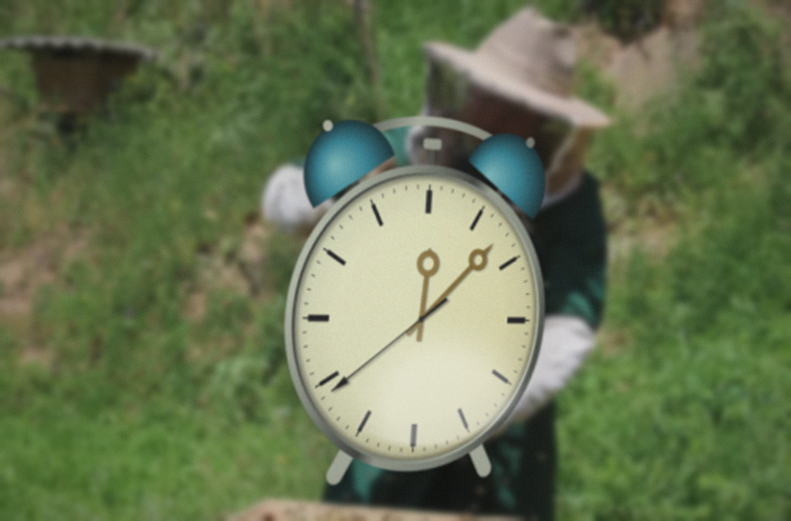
h=12 m=7 s=39
